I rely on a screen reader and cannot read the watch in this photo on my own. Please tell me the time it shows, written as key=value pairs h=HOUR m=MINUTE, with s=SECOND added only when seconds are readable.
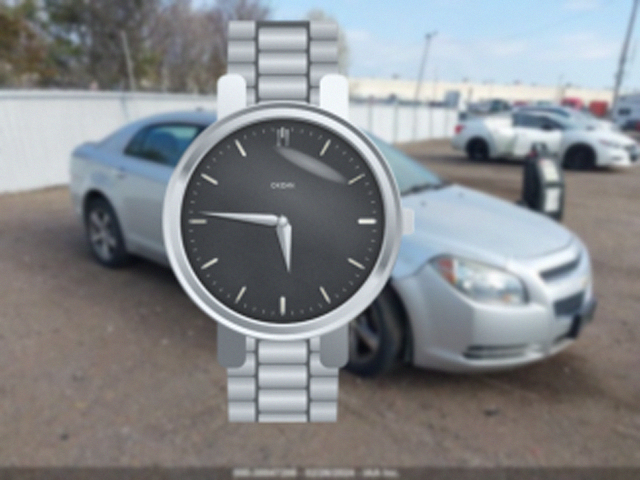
h=5 m=46
